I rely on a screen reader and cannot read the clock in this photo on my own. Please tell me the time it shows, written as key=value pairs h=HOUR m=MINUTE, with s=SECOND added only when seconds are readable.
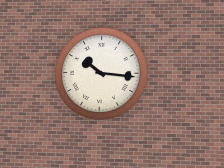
h=10 m=16
